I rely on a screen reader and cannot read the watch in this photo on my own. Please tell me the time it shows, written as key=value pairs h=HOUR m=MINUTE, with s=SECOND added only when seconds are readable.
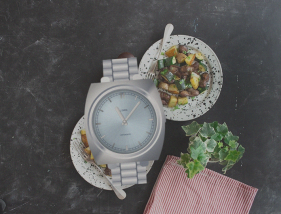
h=11 m=7
